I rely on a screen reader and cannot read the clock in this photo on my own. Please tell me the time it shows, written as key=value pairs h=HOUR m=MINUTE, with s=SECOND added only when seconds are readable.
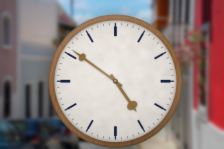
h=4 m=51
